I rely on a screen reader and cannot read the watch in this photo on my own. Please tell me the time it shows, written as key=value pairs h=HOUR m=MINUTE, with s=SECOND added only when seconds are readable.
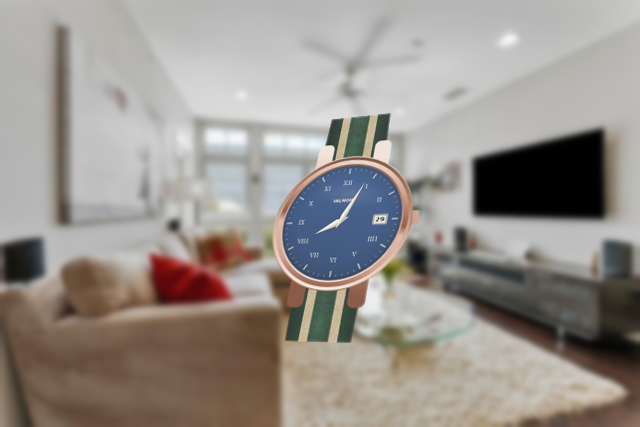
h=8 m=4
